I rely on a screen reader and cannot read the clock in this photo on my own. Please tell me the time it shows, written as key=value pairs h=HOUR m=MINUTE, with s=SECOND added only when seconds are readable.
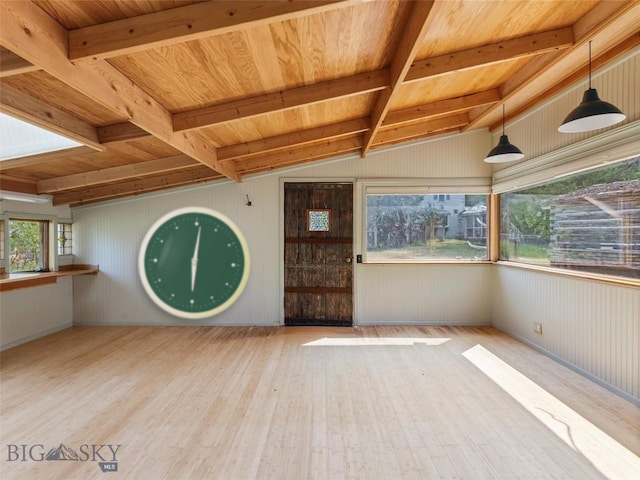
h=6 m=1
